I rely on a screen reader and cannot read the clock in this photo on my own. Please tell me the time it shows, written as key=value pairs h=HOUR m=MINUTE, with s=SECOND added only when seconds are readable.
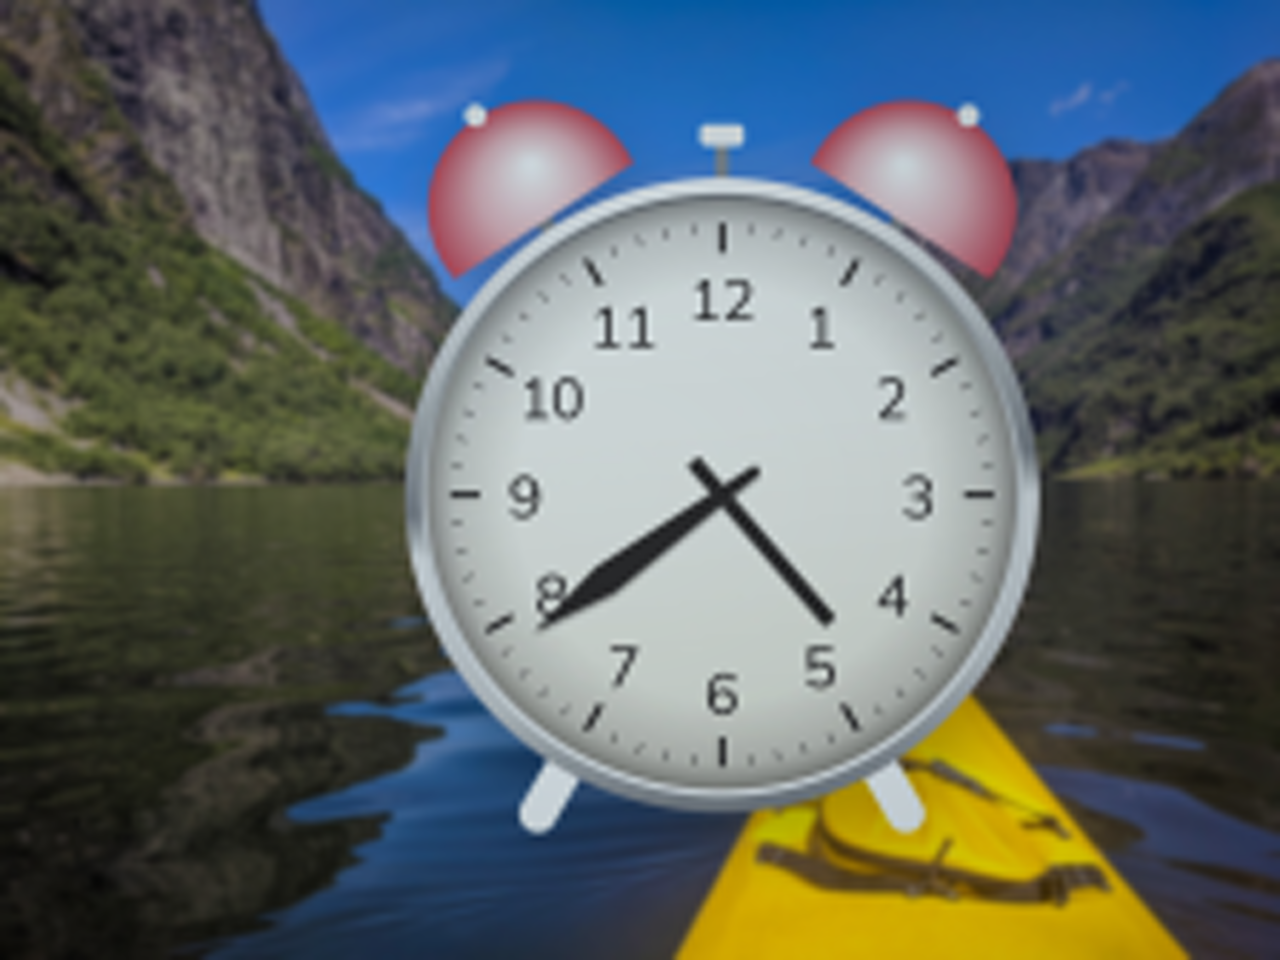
h=4 m=39
